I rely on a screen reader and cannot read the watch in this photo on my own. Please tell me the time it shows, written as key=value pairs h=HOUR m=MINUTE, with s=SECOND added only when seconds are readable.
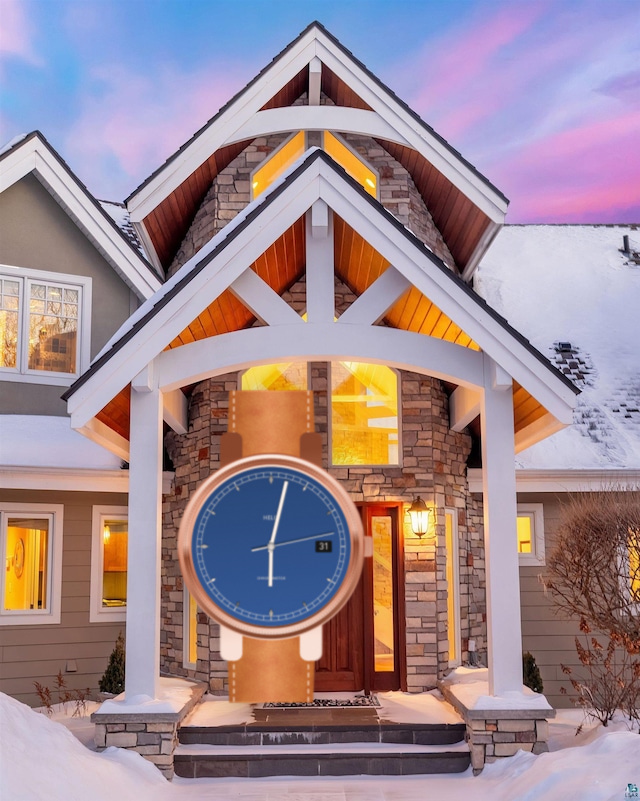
h=6 m=2 s=13
